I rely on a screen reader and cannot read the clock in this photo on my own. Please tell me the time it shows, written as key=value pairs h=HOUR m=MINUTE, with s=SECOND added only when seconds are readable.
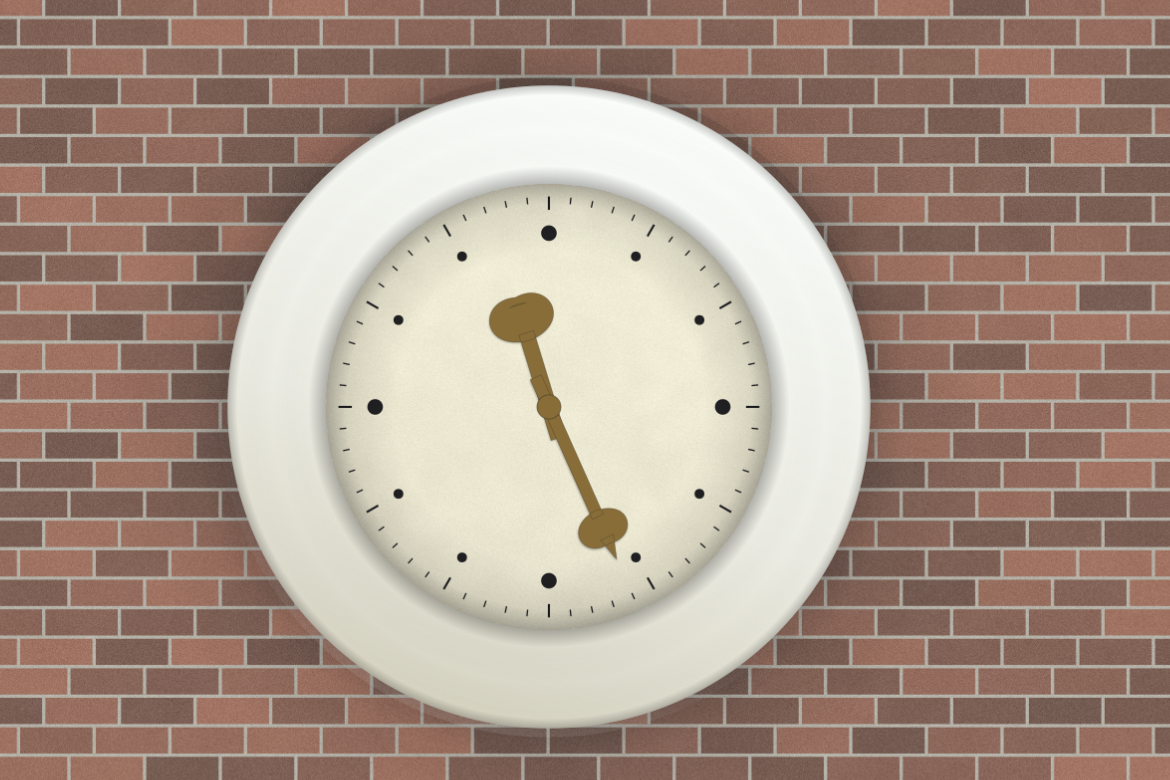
h=11 m=26
